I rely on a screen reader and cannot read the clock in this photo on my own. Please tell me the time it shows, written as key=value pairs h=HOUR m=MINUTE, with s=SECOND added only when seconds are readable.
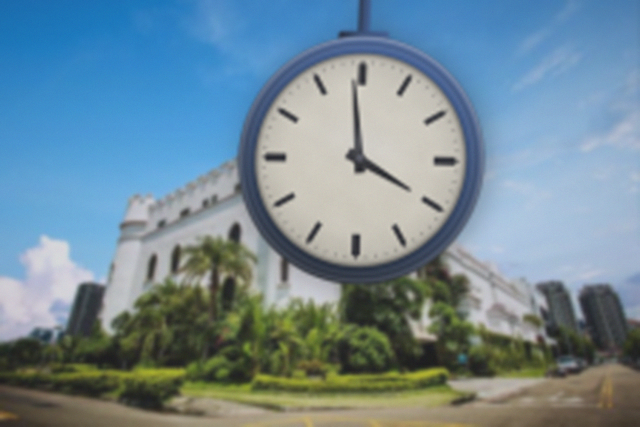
h=3 m=59
